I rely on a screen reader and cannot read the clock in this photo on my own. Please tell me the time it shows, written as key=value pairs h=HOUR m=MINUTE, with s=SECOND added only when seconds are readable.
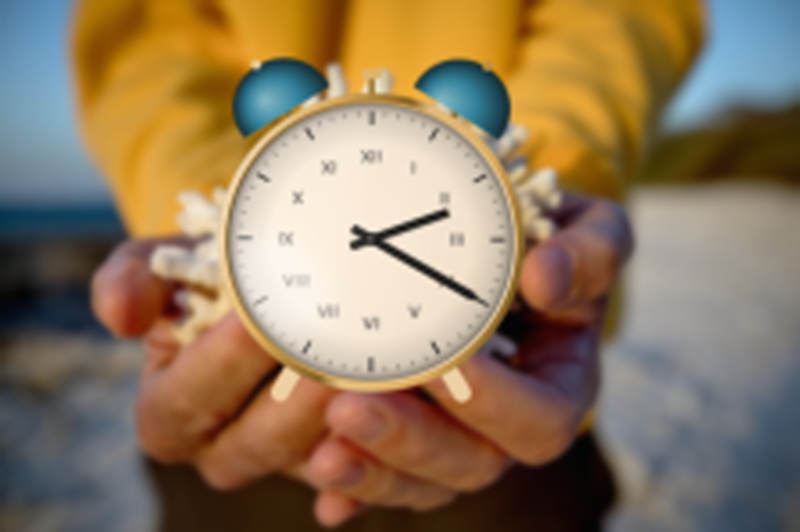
h=2 m=20
